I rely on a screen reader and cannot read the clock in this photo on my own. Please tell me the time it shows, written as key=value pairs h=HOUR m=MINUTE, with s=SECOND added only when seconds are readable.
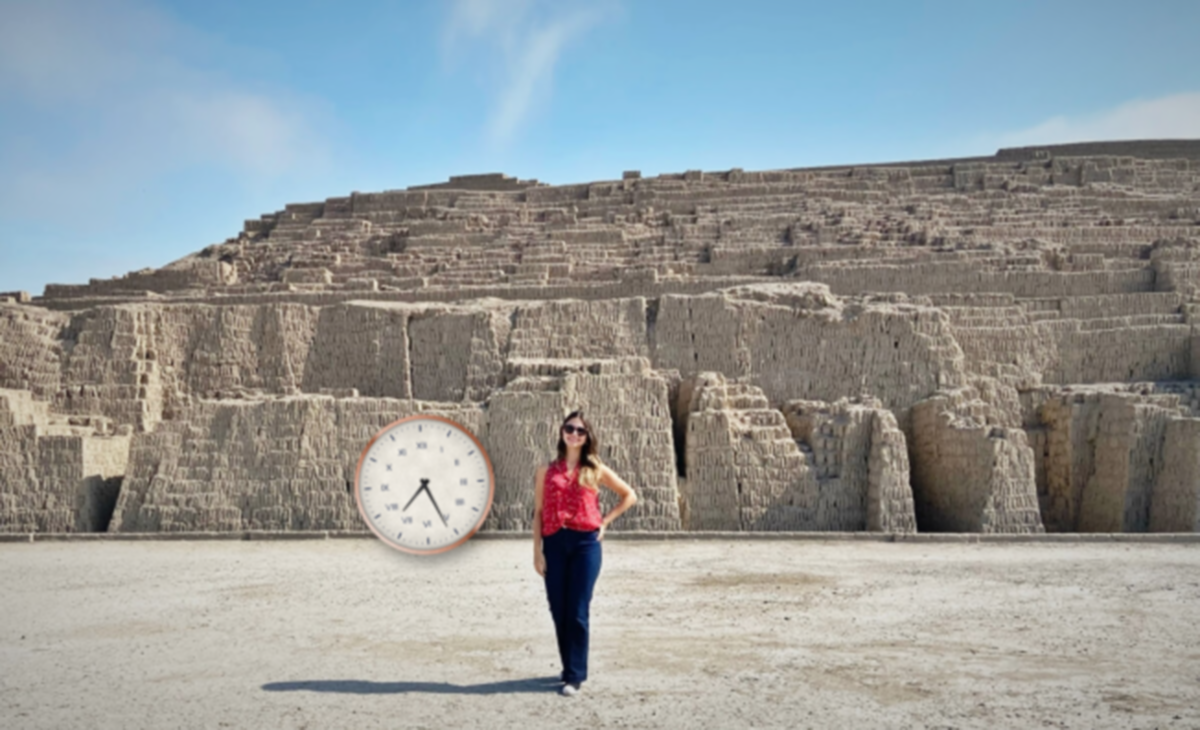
h=7 m=26
